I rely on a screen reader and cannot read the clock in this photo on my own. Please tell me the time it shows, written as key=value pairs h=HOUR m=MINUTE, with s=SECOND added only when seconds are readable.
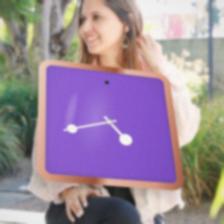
h=4 m=42
